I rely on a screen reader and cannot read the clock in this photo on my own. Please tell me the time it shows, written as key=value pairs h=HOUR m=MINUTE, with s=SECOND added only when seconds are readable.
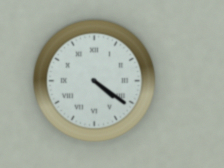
h=4 m=21
